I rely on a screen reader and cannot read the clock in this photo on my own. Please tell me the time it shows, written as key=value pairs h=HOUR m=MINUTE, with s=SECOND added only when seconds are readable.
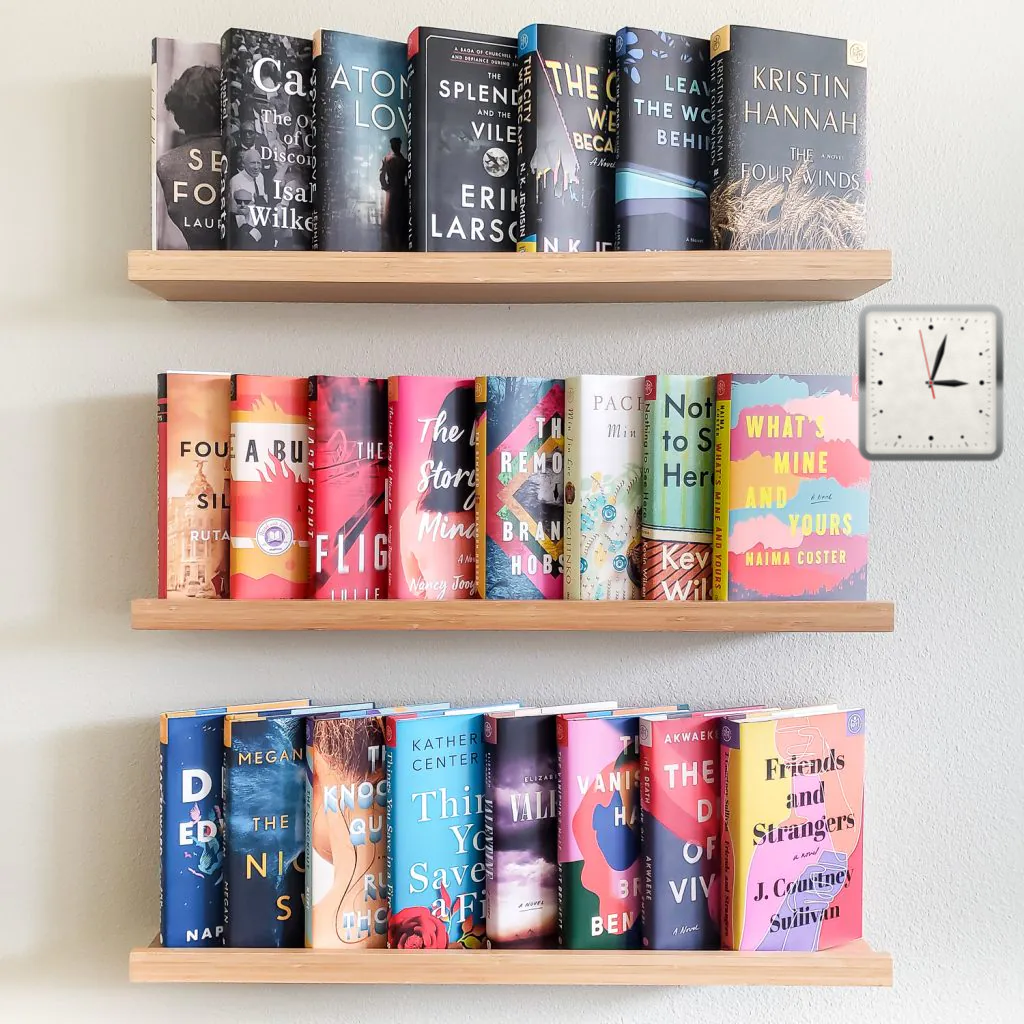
h=3 m=2 s=58
